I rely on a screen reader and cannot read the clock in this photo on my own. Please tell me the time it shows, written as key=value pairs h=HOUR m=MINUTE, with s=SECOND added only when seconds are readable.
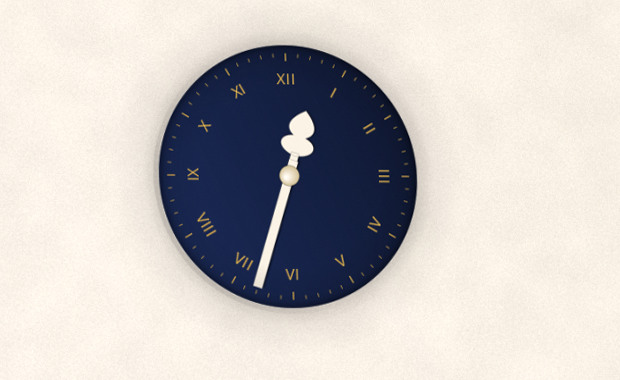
h=12 m=33
